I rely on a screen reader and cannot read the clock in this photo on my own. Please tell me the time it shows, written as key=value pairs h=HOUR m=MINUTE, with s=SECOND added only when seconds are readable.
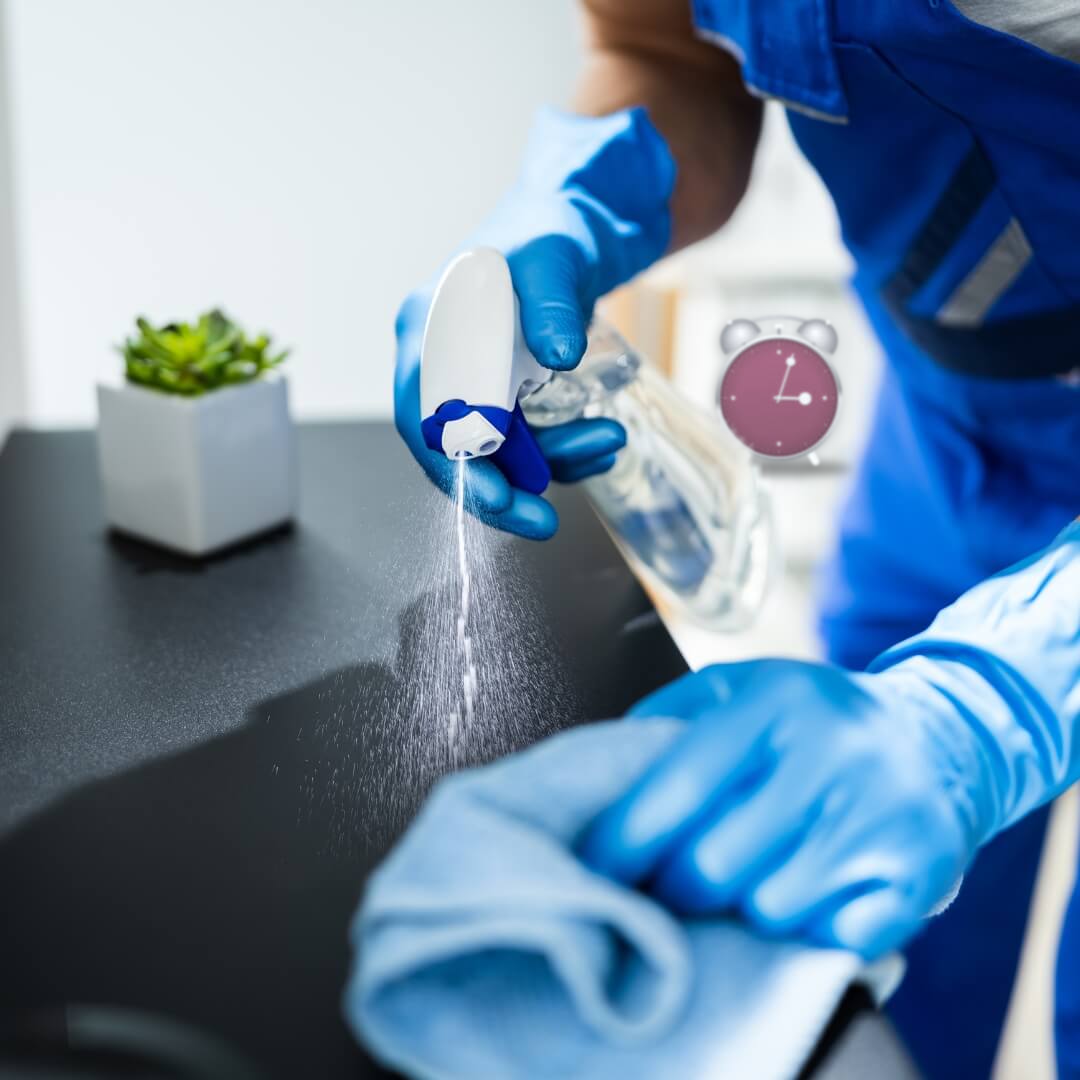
h=3 m=3
